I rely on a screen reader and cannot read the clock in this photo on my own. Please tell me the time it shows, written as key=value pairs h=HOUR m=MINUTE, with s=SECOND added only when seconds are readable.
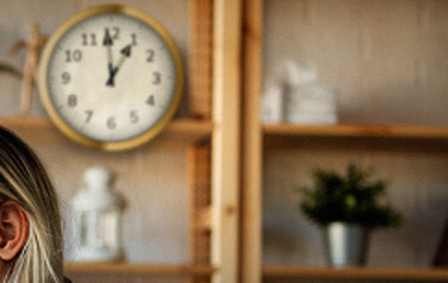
h=12 m=59
